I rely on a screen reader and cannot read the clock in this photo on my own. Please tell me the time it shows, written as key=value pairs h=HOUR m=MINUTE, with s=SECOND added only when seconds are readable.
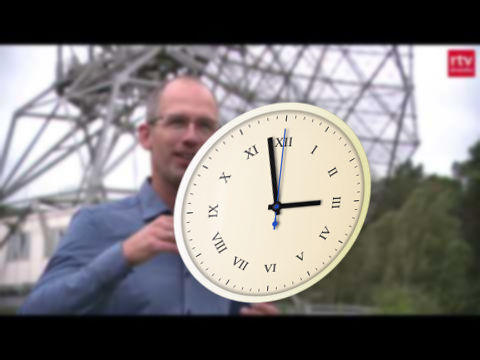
h=2 m=58 s=0
